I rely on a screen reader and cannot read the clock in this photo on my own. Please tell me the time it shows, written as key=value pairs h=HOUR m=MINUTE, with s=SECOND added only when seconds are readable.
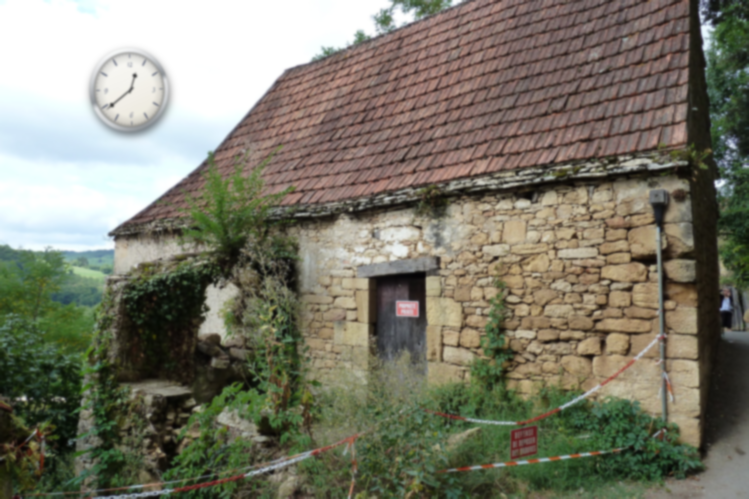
h=12 m=39
